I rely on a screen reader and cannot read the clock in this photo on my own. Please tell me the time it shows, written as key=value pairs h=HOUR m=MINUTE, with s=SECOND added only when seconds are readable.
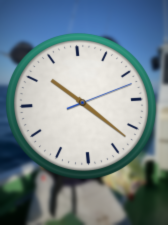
h=10 m=22 s=12
